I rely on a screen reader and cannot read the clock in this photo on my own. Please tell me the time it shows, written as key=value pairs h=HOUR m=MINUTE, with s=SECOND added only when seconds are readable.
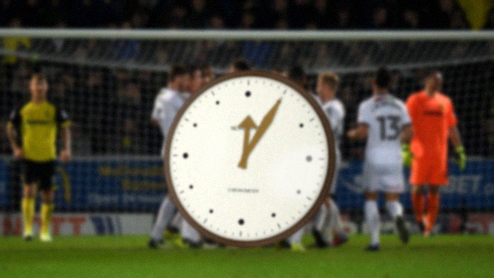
h=12 m=5
